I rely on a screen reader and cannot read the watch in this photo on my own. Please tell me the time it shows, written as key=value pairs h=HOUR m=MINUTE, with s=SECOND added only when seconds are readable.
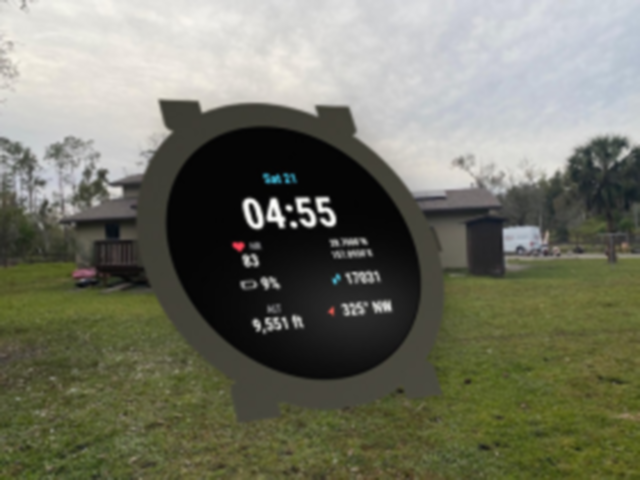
h=4 m=55
